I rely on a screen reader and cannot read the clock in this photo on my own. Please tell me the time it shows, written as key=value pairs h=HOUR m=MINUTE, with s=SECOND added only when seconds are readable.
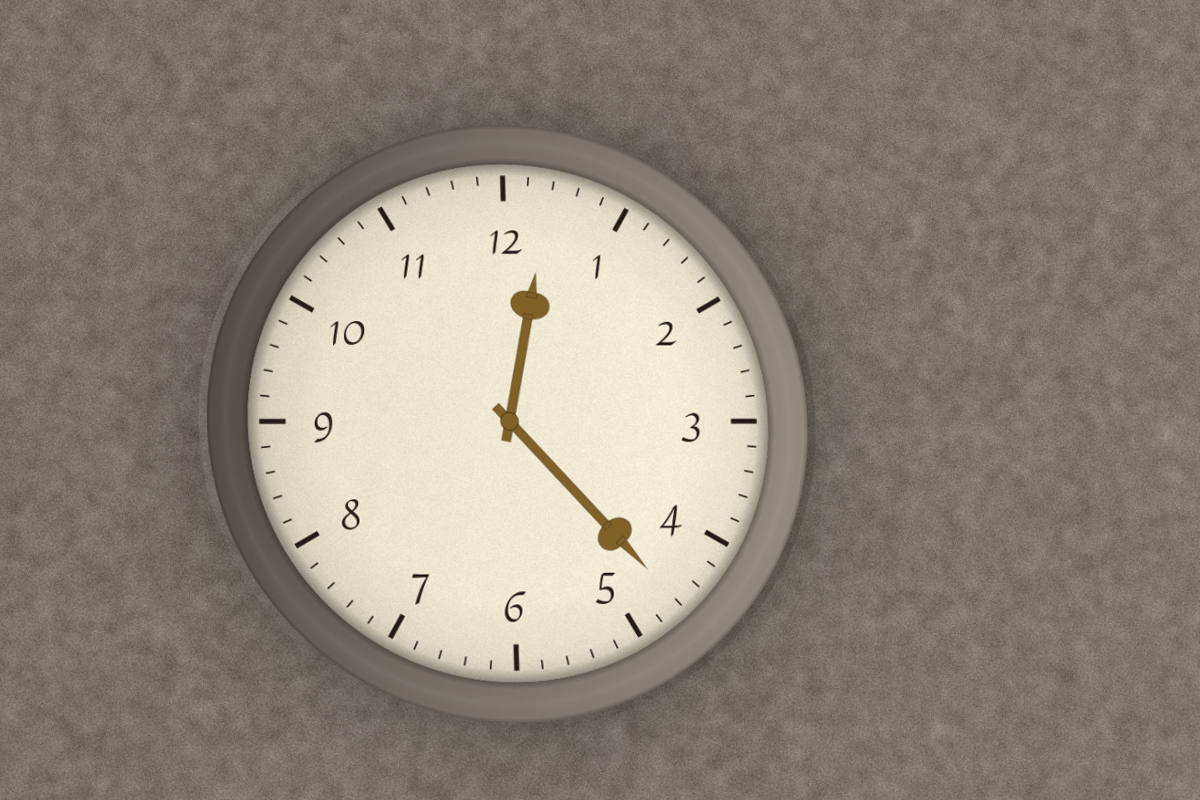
h=12 m=23
